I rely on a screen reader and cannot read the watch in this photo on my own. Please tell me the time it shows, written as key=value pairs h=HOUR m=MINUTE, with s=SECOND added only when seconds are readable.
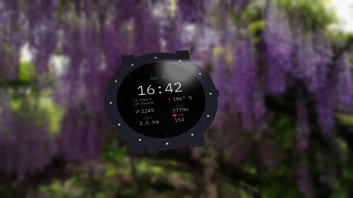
h=16 m=42
